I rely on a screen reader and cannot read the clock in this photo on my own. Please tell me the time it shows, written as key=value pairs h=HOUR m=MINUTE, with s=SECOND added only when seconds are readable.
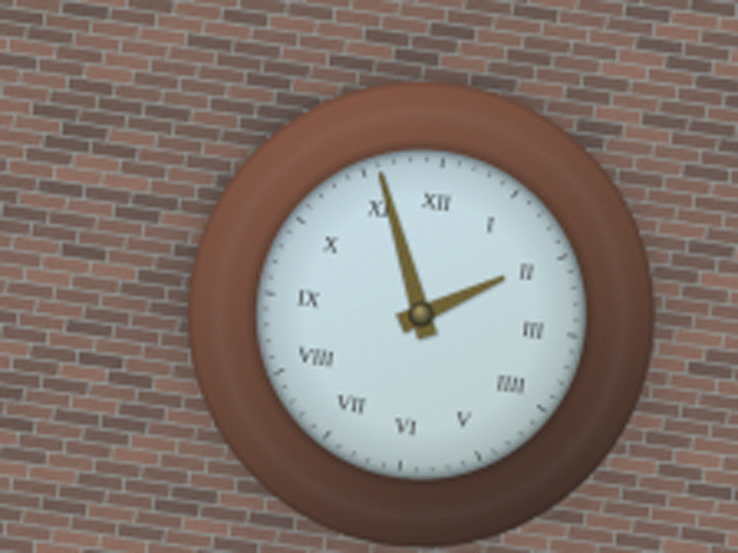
h=1 m=56
